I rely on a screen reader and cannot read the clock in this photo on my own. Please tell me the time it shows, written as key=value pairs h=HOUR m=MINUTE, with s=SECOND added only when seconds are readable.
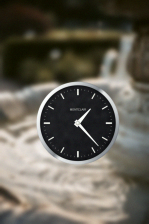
h=1 m=23
